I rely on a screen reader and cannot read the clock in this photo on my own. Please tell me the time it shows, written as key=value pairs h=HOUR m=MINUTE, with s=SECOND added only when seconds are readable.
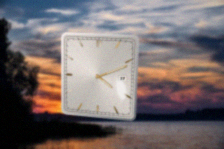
h=4 m=11
